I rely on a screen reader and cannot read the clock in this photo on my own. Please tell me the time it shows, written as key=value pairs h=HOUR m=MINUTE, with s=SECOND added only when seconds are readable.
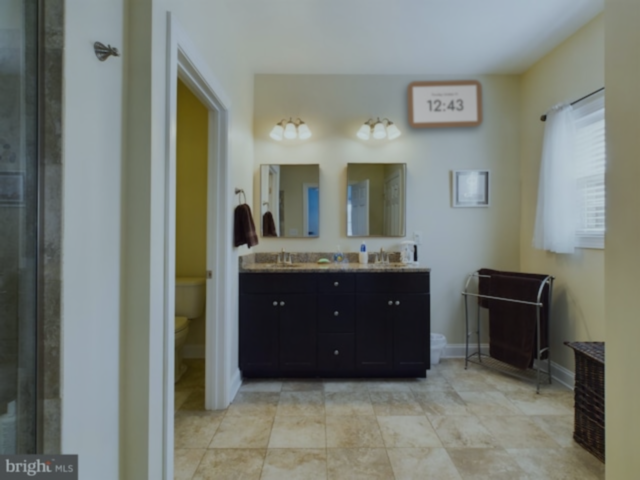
h=12 m=43
